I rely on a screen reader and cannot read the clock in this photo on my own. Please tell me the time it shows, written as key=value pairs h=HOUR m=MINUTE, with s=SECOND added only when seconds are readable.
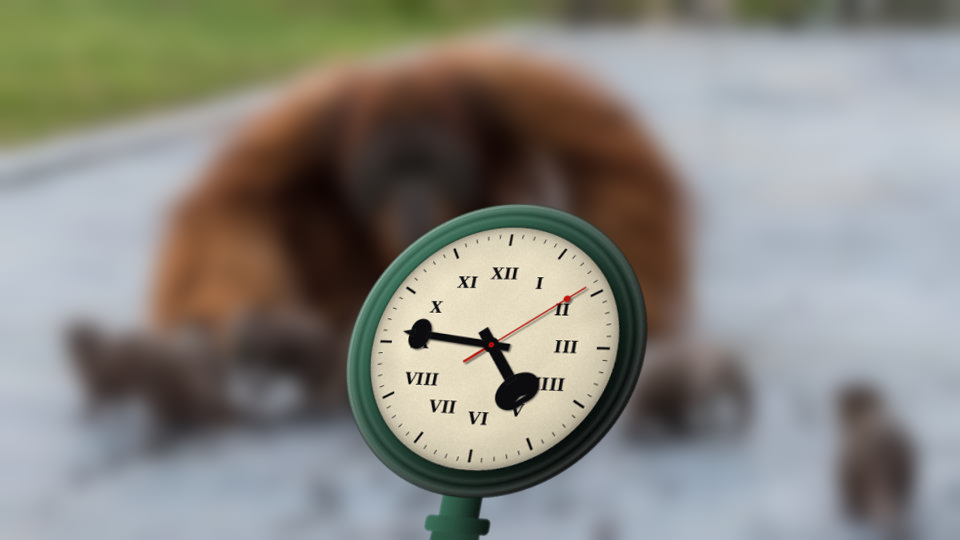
h=4 m=46 s=9
